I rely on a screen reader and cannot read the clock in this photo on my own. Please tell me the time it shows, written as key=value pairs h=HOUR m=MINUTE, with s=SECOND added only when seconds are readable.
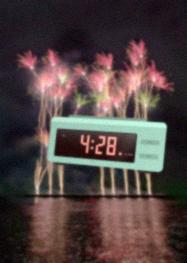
h=4 m=28
